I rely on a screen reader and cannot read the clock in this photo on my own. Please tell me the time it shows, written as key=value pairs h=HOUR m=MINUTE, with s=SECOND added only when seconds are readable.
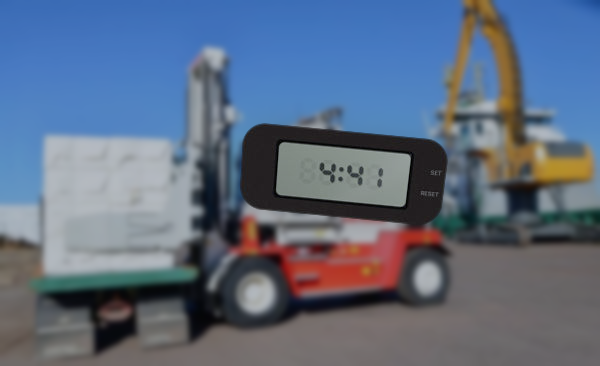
h=4 m=41
